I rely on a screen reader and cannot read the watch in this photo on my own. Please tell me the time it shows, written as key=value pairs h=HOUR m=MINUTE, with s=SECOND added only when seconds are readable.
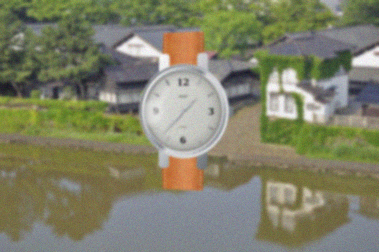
h=1 m=37
